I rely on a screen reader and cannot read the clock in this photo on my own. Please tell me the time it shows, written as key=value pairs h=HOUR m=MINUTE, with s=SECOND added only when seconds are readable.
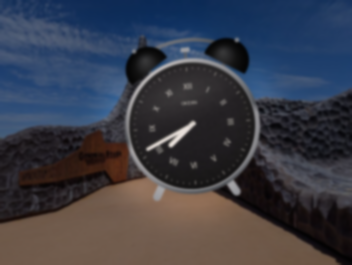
h=7 m=41
